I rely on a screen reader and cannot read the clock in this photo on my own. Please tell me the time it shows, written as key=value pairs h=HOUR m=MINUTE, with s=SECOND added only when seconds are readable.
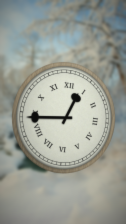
h=12 m=44
